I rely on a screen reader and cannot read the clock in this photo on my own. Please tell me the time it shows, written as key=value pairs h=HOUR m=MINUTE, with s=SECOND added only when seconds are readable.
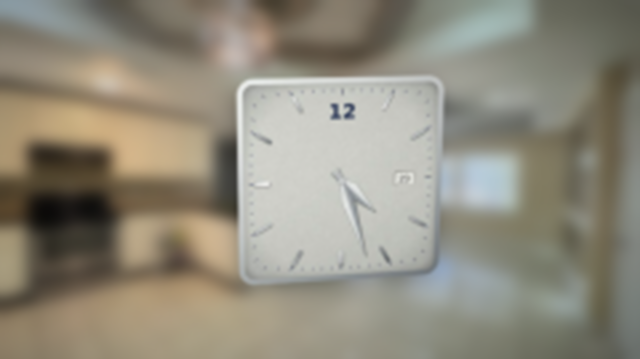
h=4 m=27
